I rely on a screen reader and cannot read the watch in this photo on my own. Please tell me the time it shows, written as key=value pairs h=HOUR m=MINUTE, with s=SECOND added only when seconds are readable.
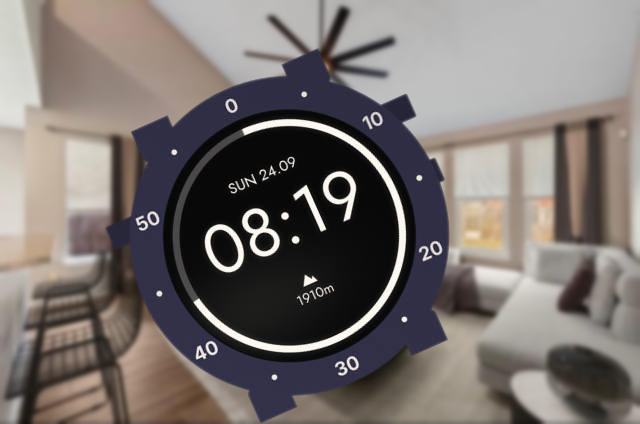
h=8 m=19
